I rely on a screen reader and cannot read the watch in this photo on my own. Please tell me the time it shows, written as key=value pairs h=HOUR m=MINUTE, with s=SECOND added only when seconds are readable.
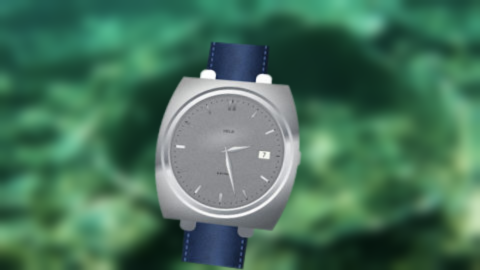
h=2 m=27
